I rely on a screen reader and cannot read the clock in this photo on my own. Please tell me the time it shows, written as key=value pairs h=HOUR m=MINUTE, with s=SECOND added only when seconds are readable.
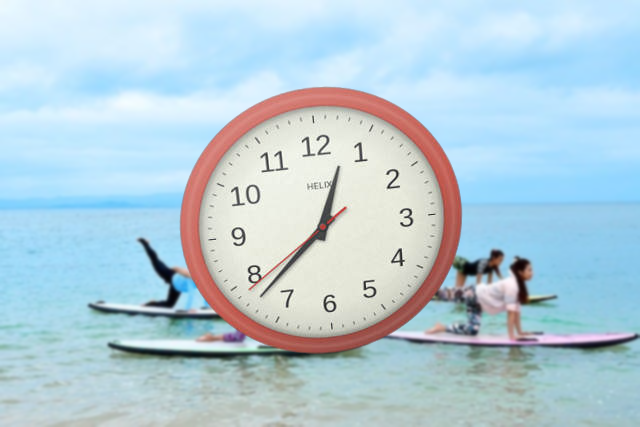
h=12 m=37 s=39
